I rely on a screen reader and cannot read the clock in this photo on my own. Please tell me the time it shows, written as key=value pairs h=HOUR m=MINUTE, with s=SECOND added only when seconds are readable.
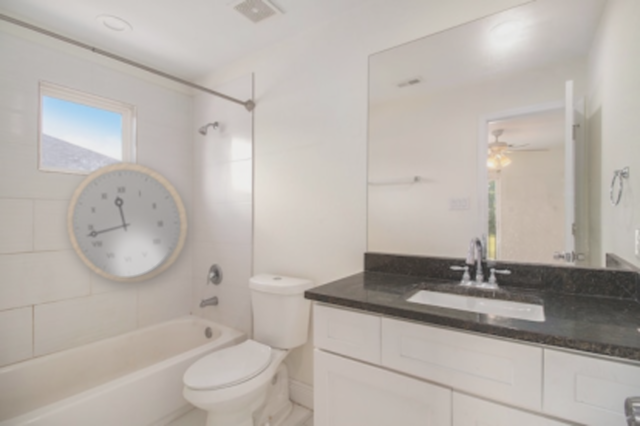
h=11 m=43
